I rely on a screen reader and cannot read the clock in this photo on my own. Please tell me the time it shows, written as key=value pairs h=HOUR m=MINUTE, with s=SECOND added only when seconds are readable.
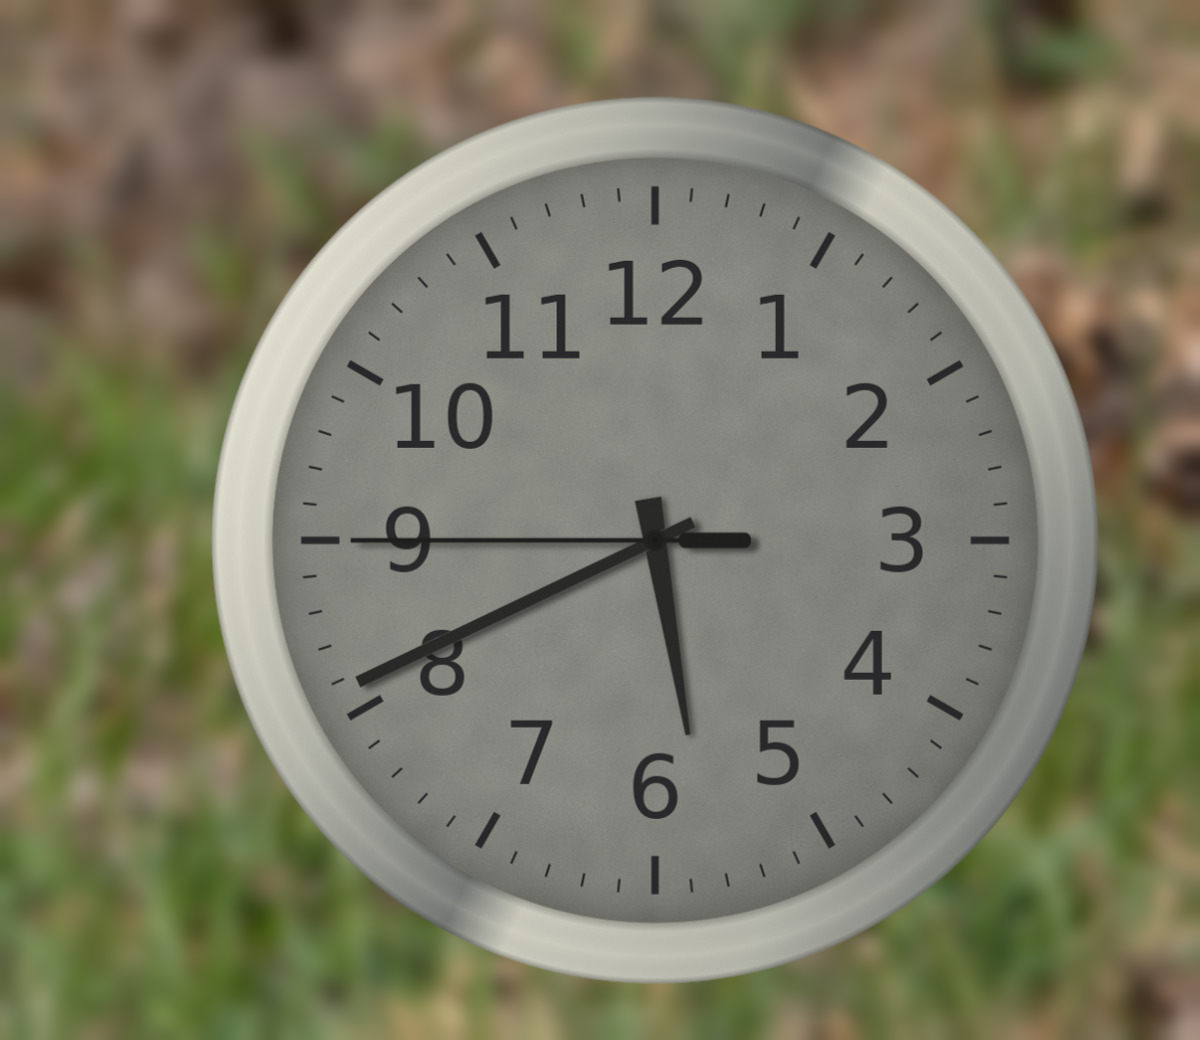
h=5 m=40 s=45
